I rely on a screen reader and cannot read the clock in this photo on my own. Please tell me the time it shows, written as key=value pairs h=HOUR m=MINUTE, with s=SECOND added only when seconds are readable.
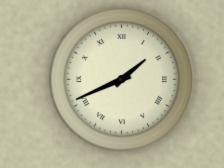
h=1 m=41
